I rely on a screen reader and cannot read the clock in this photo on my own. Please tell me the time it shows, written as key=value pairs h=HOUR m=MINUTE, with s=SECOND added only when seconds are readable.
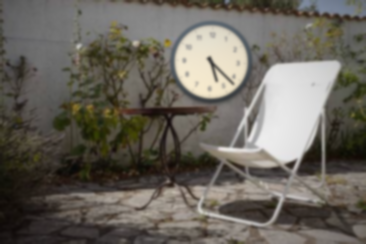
h=5 m=22
